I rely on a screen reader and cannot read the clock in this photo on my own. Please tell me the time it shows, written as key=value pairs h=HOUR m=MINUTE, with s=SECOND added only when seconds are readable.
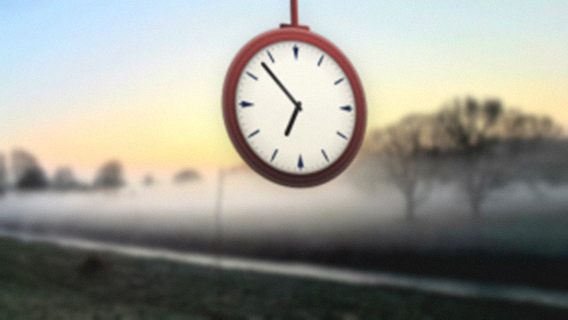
h=6 m=53
